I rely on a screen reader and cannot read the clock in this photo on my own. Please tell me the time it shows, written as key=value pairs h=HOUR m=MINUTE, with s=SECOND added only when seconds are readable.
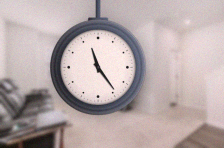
h=11 m=24
